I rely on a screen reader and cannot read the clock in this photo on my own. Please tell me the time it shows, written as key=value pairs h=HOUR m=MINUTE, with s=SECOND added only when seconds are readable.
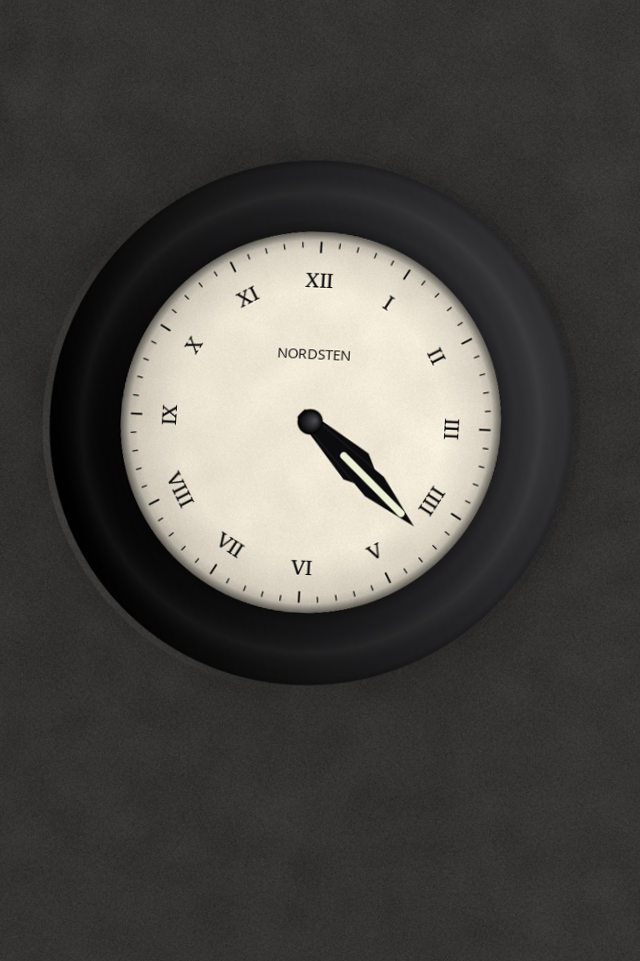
h=4 m=22
